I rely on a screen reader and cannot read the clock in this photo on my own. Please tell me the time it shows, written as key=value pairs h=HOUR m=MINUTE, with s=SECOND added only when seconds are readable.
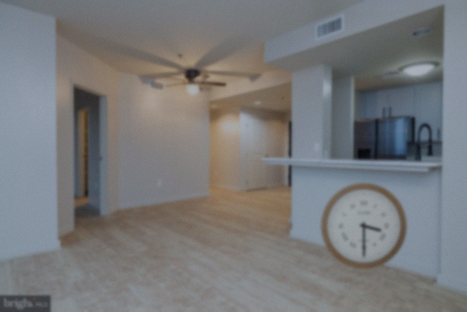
h=3 m=30
